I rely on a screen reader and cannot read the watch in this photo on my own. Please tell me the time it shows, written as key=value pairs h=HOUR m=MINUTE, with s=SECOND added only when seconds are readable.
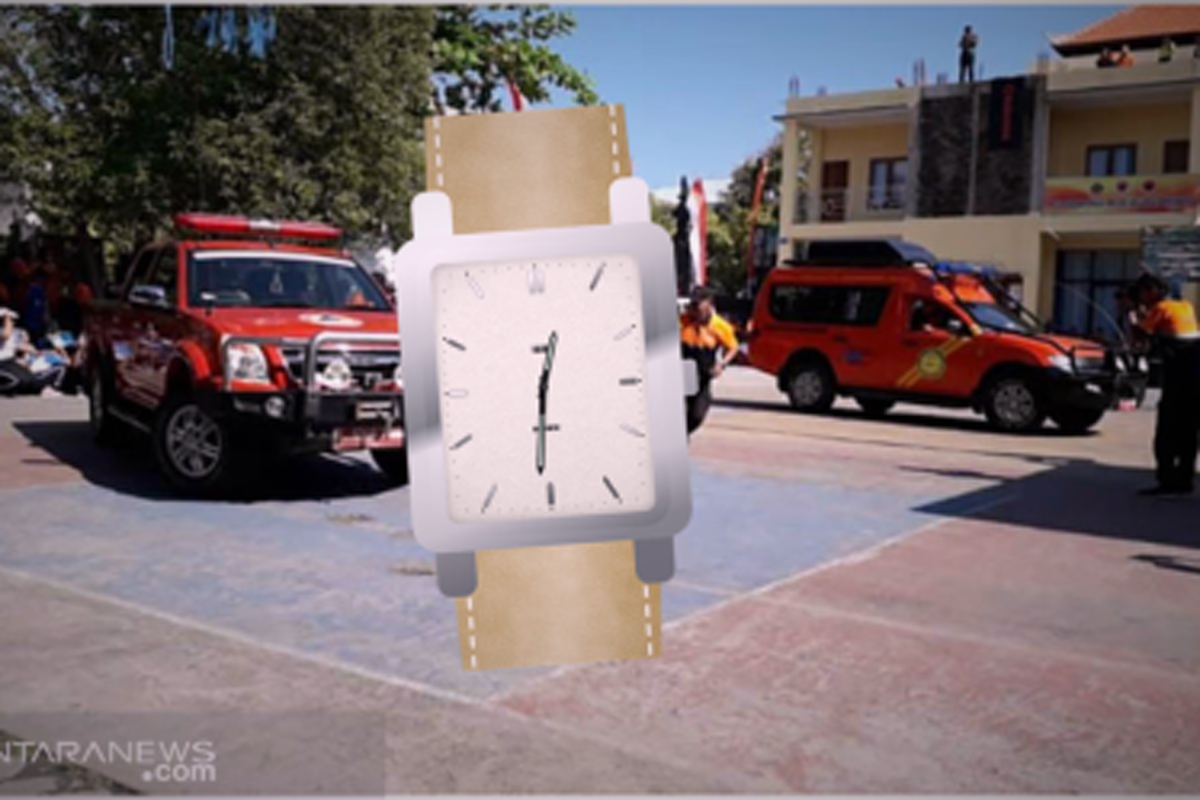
h=12 m=31
